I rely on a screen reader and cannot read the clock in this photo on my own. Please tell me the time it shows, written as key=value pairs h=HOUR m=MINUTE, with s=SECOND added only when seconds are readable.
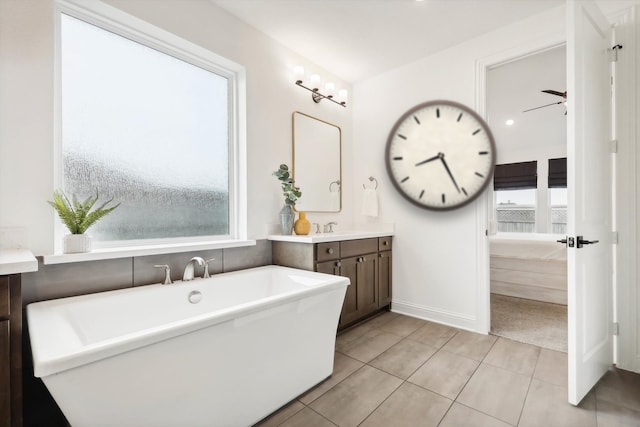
h=8 m=26
